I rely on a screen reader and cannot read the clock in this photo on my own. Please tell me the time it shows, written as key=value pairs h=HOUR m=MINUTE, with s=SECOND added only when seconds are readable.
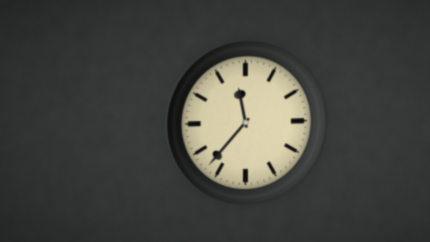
h=11 m=37
